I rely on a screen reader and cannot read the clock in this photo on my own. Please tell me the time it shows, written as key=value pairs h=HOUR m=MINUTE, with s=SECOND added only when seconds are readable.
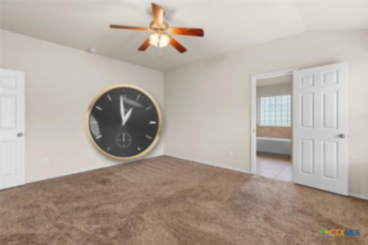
h=12 m=59
